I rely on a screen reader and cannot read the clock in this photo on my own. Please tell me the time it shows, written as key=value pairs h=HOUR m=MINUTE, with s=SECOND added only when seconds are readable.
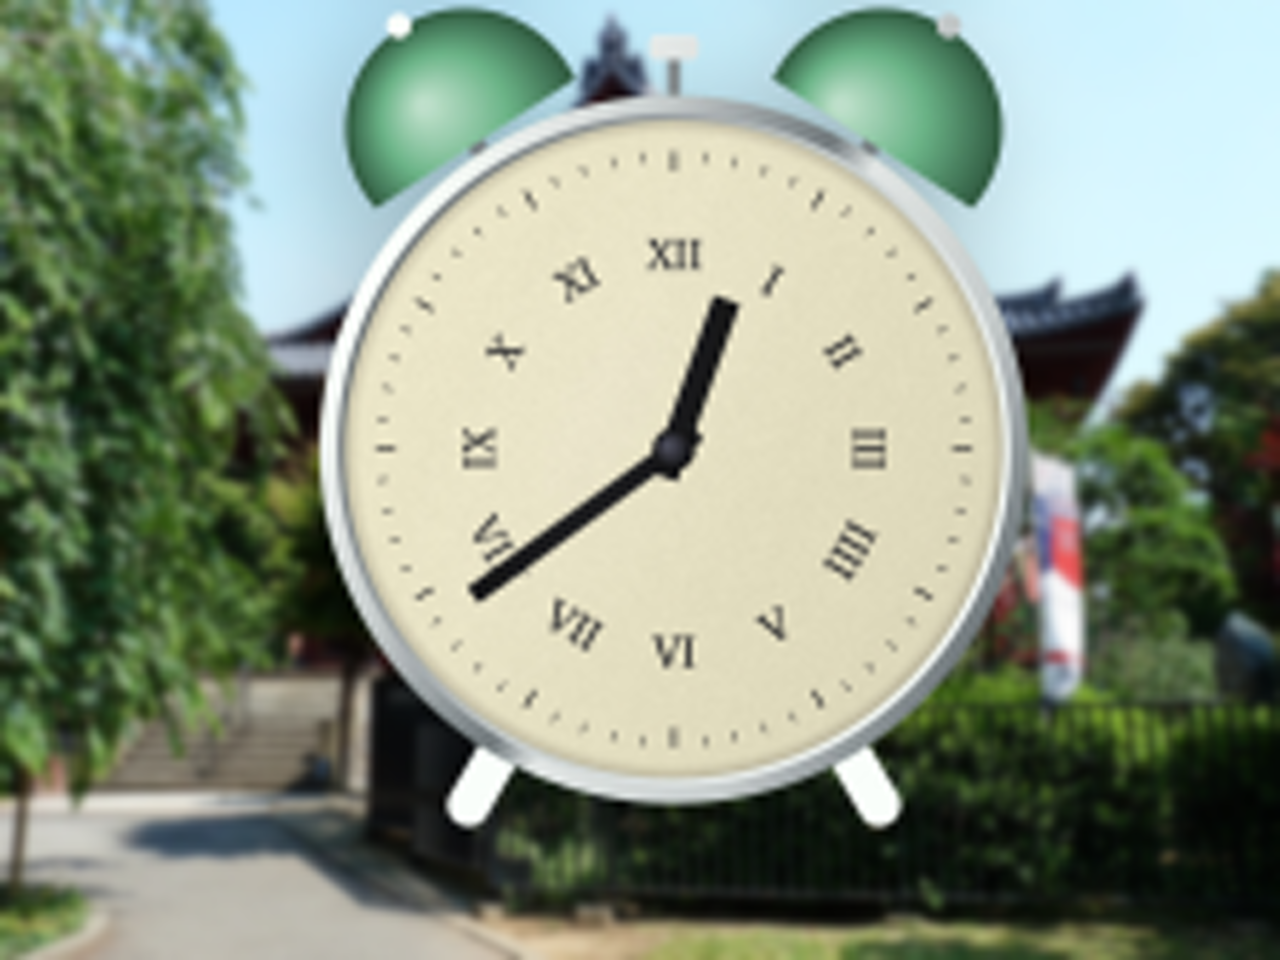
h=12 m=39
